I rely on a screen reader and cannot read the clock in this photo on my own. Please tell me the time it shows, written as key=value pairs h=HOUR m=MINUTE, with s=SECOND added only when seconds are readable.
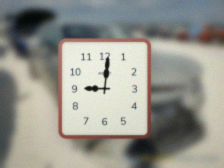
h=9 m=1
